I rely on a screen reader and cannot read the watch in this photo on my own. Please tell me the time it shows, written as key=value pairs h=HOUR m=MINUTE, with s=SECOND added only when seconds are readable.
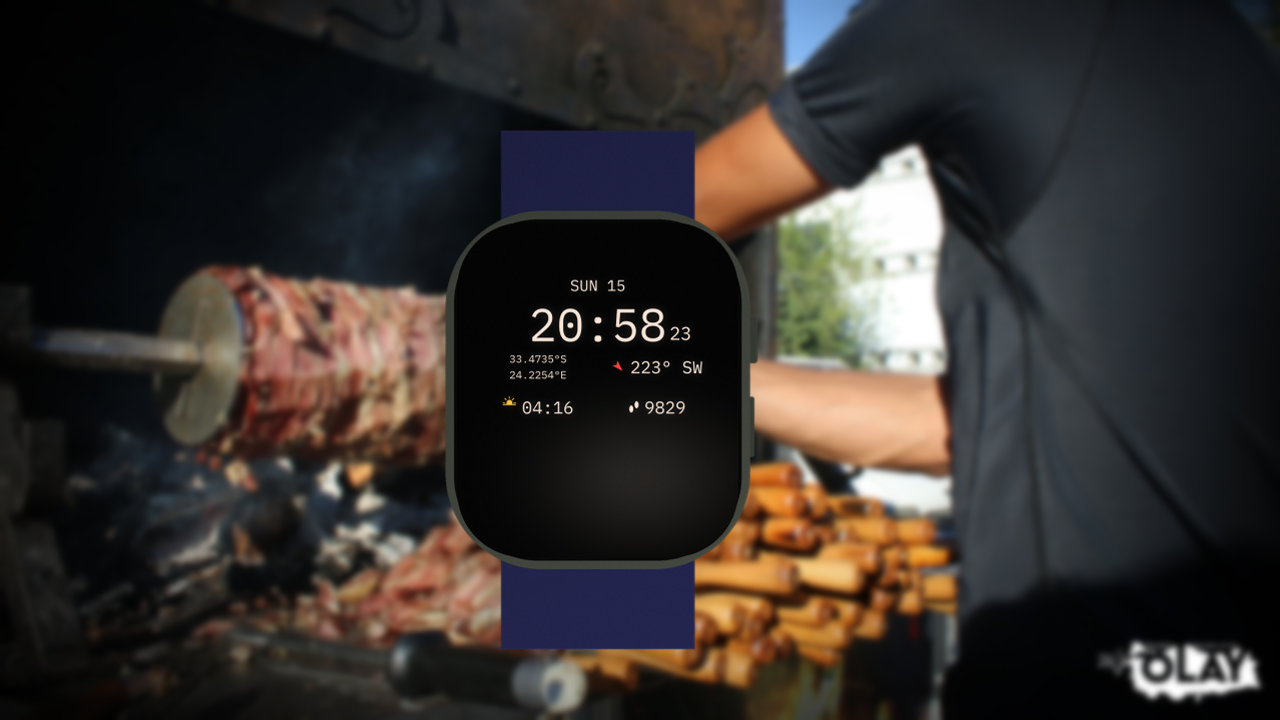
h=20 m=58 s=23
